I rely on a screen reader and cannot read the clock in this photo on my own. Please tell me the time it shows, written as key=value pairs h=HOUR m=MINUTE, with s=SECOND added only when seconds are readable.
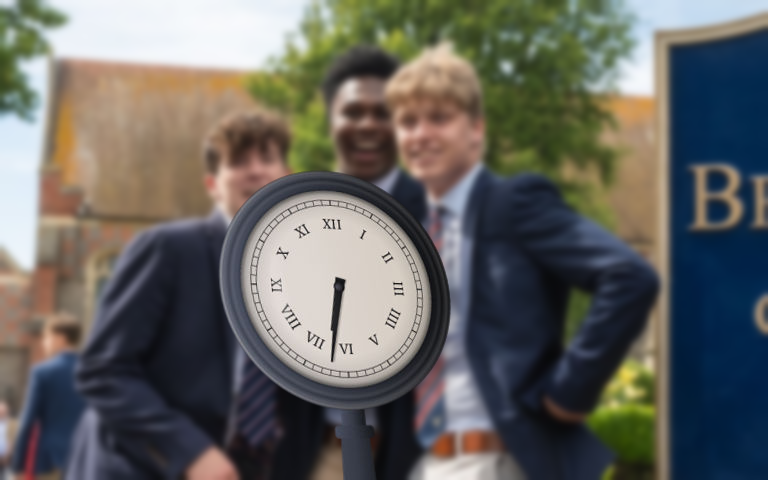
h=6 m=32
